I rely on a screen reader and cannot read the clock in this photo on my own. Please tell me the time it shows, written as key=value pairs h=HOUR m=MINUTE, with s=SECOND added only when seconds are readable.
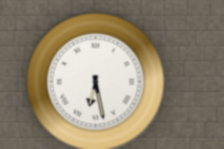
h=6 m=28
